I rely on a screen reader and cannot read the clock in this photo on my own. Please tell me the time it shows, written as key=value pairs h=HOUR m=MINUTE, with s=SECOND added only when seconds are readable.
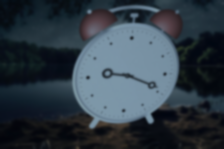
h=9 m=19
